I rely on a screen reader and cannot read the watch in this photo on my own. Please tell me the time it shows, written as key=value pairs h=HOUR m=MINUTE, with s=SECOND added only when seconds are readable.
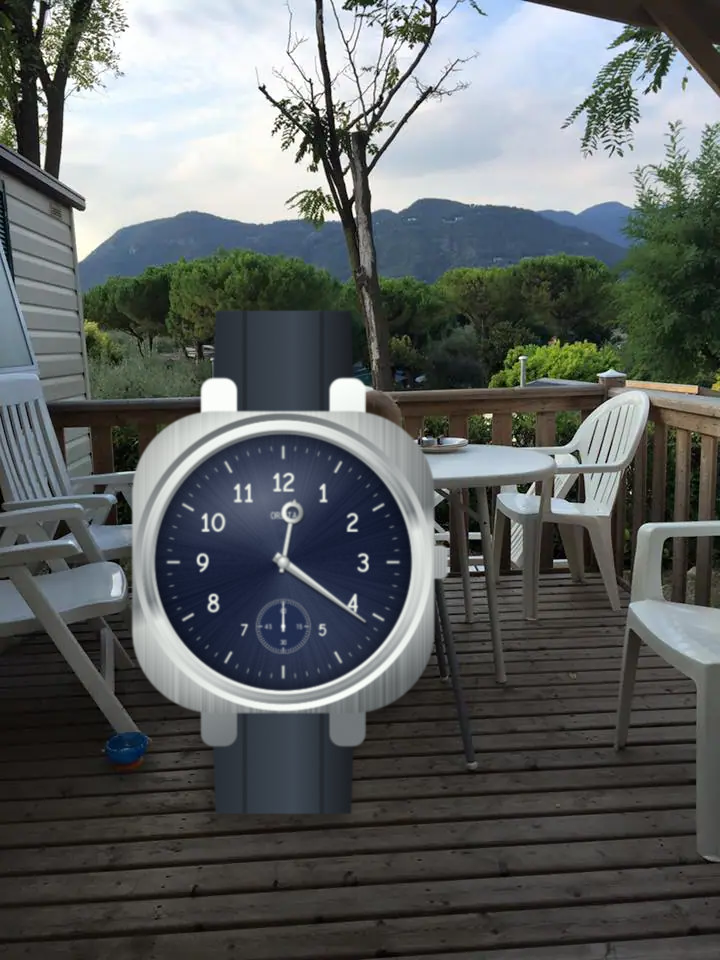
h=12 m=21
